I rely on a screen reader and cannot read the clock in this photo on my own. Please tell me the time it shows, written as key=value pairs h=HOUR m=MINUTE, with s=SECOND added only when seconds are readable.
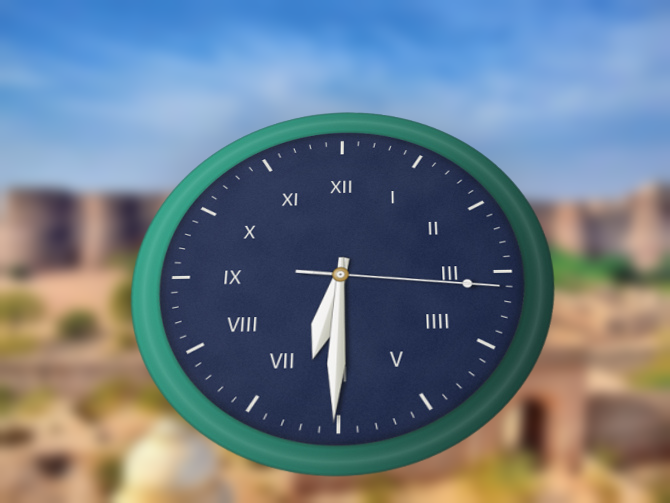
h=6 m=30 s=16
